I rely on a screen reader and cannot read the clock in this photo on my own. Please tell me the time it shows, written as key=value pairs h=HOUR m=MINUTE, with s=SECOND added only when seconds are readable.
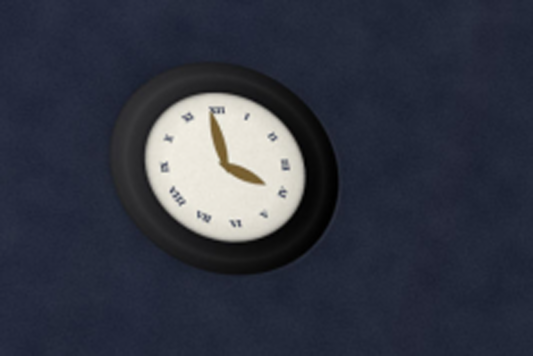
h=3 m=59
